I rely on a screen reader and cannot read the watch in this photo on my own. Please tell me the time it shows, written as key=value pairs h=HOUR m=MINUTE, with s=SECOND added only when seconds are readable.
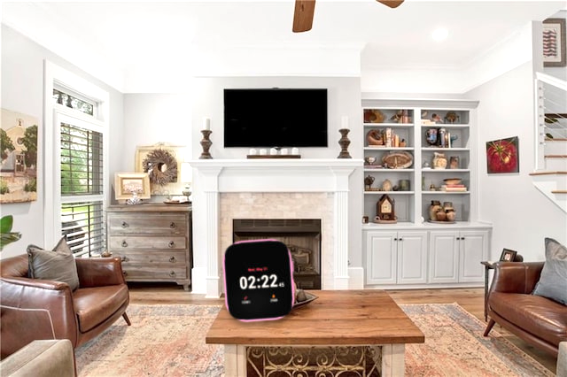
h=2 m=22
